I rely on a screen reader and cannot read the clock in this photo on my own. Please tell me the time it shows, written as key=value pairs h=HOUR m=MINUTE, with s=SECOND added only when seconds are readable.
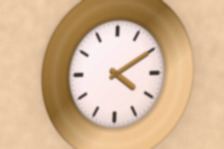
h=4 m=10
